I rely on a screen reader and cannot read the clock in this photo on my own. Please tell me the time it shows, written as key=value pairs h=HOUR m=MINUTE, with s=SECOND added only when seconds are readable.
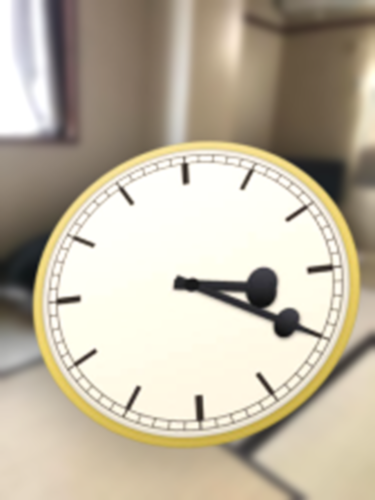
h=3 m=20
